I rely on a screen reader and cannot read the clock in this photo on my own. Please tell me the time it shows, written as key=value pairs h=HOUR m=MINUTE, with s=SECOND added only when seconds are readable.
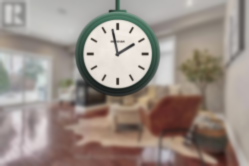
h=1 m=58
